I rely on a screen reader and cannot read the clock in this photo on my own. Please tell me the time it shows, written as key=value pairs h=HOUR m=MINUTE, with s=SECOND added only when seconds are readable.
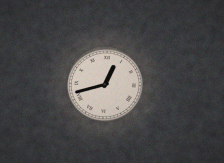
h=12 m=42
